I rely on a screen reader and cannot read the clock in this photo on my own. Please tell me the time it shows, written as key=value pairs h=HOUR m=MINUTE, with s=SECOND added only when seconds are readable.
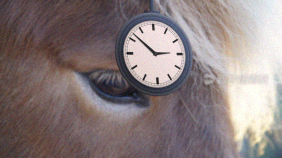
h=2 m=52
